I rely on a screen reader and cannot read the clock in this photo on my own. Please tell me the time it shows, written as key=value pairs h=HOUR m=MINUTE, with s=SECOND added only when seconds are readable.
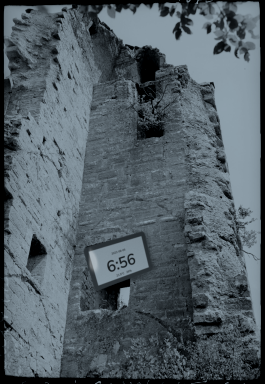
h=6 m=56
